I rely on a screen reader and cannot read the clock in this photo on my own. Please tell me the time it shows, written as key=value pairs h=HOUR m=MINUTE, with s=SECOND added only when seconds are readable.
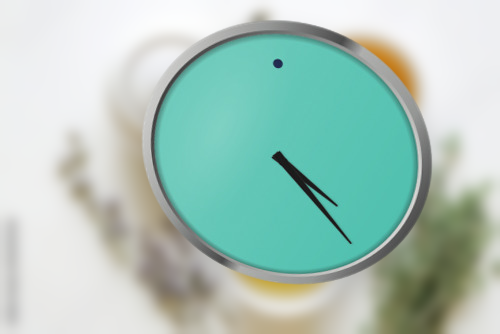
h=4 m=24
